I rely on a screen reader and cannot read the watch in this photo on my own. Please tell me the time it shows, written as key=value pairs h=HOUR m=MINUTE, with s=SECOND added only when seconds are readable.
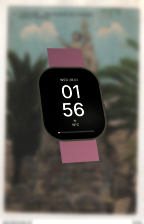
h=1 m=56
